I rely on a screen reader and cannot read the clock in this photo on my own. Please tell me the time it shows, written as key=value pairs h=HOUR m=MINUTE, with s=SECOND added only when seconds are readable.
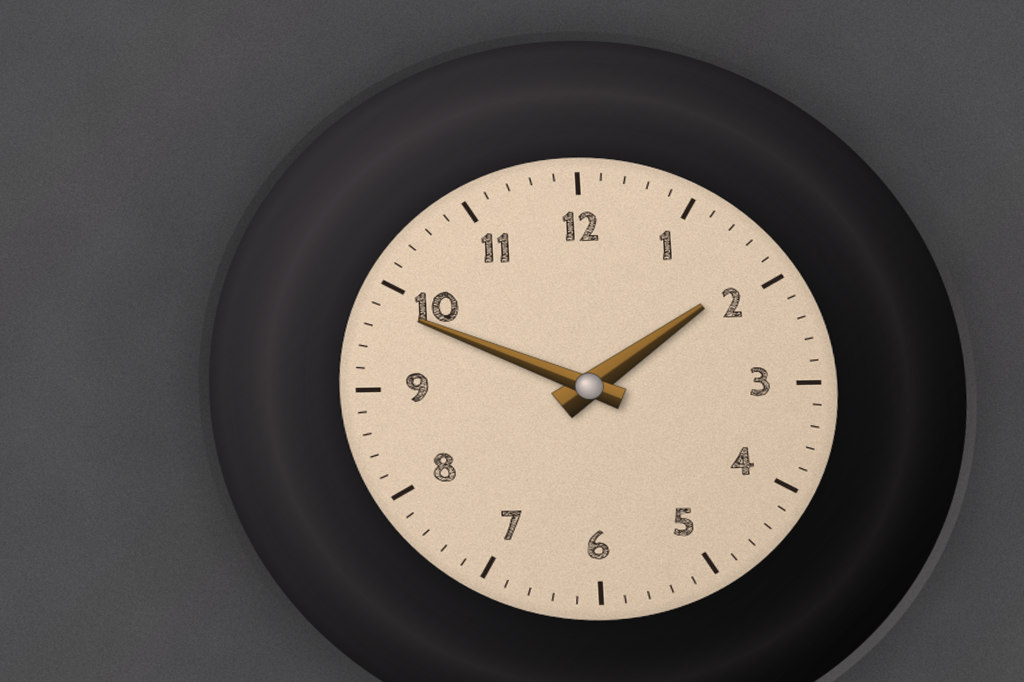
h=1 m=49
